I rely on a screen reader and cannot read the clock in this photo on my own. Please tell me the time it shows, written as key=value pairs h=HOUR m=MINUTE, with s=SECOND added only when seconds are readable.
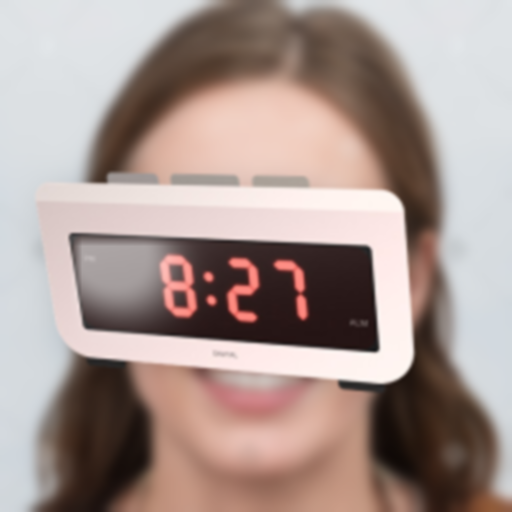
h=8 m=27
